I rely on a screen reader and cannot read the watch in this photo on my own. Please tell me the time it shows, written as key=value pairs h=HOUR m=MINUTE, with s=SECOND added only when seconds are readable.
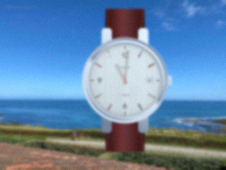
h=11 m=1
